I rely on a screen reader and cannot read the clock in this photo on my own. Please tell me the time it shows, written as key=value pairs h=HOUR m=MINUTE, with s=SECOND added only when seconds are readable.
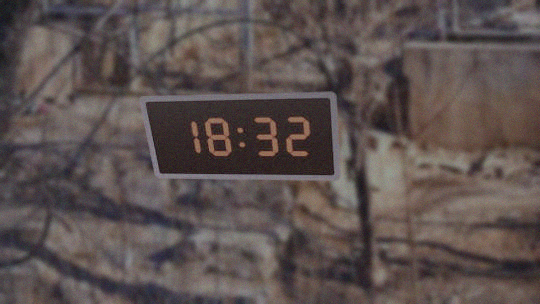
h=18 m=32
